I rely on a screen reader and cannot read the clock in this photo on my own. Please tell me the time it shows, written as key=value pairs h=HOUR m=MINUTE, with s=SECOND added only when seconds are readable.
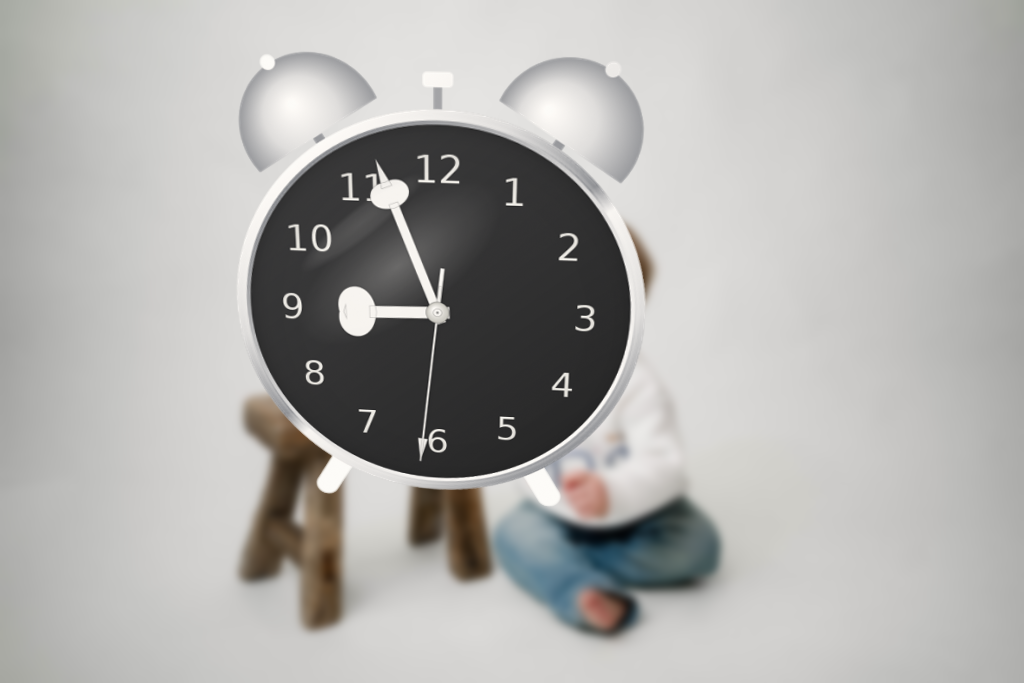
h=8 m=56 s=31
